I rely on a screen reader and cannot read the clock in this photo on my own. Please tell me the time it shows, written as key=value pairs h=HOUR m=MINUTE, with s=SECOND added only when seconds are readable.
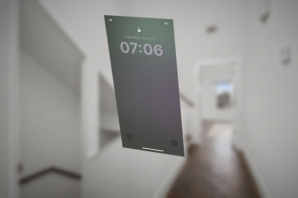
h=7 m=6
